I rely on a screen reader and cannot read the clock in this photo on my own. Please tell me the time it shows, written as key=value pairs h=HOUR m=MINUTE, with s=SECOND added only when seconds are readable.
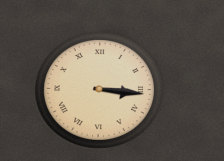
h=3 m=16
